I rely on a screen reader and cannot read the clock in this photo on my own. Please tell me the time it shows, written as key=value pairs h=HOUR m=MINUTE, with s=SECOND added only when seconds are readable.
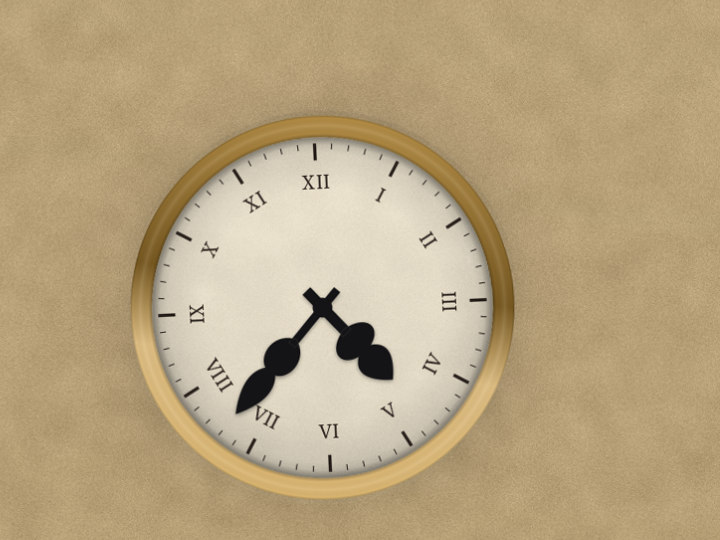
h=4 m=37
